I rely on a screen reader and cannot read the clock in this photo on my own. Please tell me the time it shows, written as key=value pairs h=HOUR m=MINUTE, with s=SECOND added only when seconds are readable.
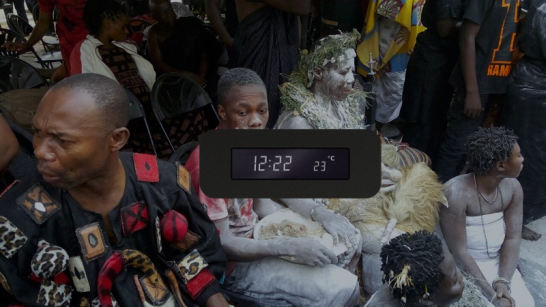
h=12 m=22
